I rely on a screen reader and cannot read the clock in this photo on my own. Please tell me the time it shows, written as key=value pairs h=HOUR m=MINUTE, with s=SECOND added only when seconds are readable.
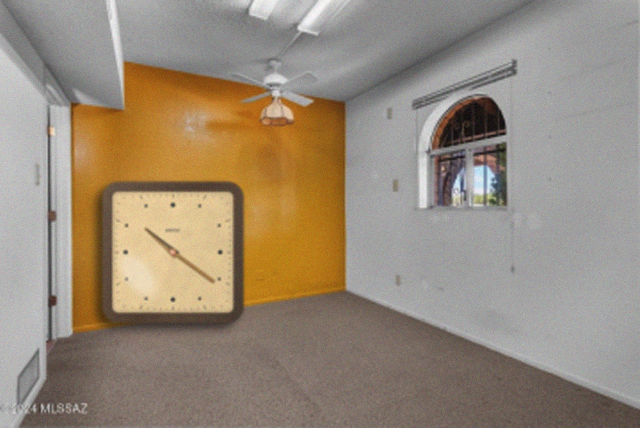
h=10 m=21
